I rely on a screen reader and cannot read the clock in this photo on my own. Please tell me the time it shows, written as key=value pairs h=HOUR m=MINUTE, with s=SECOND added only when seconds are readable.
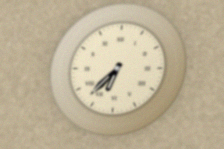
h=6 m=37
